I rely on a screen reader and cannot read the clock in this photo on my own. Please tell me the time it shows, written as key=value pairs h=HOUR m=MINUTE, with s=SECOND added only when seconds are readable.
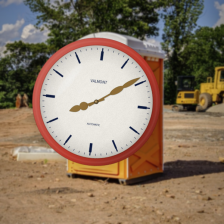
h=8 m=9
